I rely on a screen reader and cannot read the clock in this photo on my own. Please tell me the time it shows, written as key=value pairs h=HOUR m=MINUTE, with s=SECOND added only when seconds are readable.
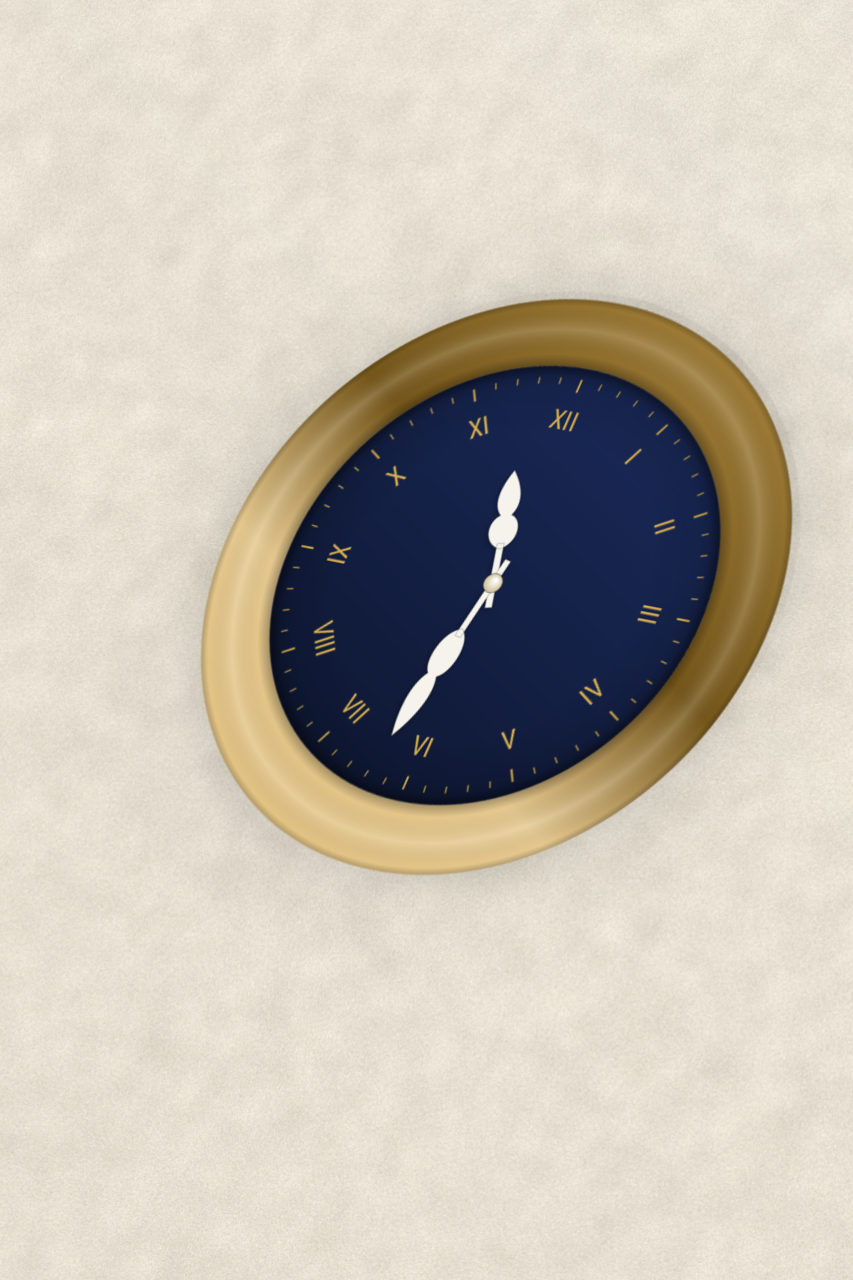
h=11 m=32
